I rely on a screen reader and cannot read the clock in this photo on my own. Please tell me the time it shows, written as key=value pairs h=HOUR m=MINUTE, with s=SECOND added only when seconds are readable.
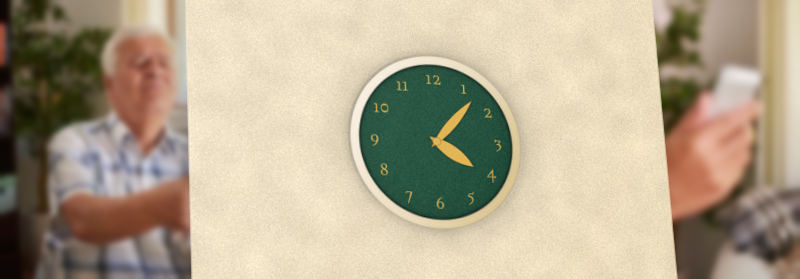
h=4 m=7
